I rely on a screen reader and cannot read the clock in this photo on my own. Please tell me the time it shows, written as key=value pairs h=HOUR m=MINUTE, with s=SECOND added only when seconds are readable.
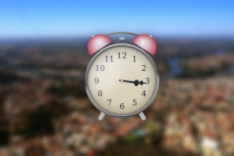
h=3 m=16
